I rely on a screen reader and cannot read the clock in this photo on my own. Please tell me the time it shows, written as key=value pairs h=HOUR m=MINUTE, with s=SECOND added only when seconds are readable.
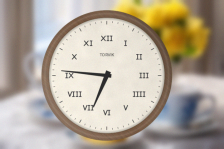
h=6 m=46
